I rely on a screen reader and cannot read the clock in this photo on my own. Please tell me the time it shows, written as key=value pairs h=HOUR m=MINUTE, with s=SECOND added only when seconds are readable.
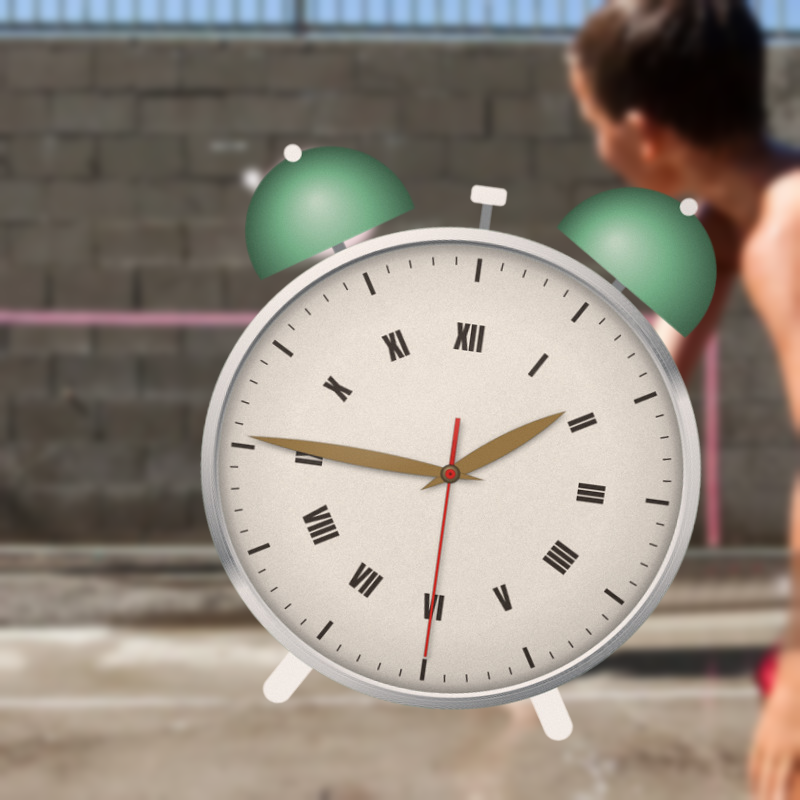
h=1 m=45 s=30
